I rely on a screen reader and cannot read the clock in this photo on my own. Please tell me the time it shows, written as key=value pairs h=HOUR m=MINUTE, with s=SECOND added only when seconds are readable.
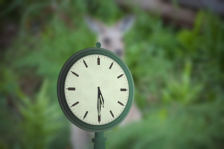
h=5 m=30
